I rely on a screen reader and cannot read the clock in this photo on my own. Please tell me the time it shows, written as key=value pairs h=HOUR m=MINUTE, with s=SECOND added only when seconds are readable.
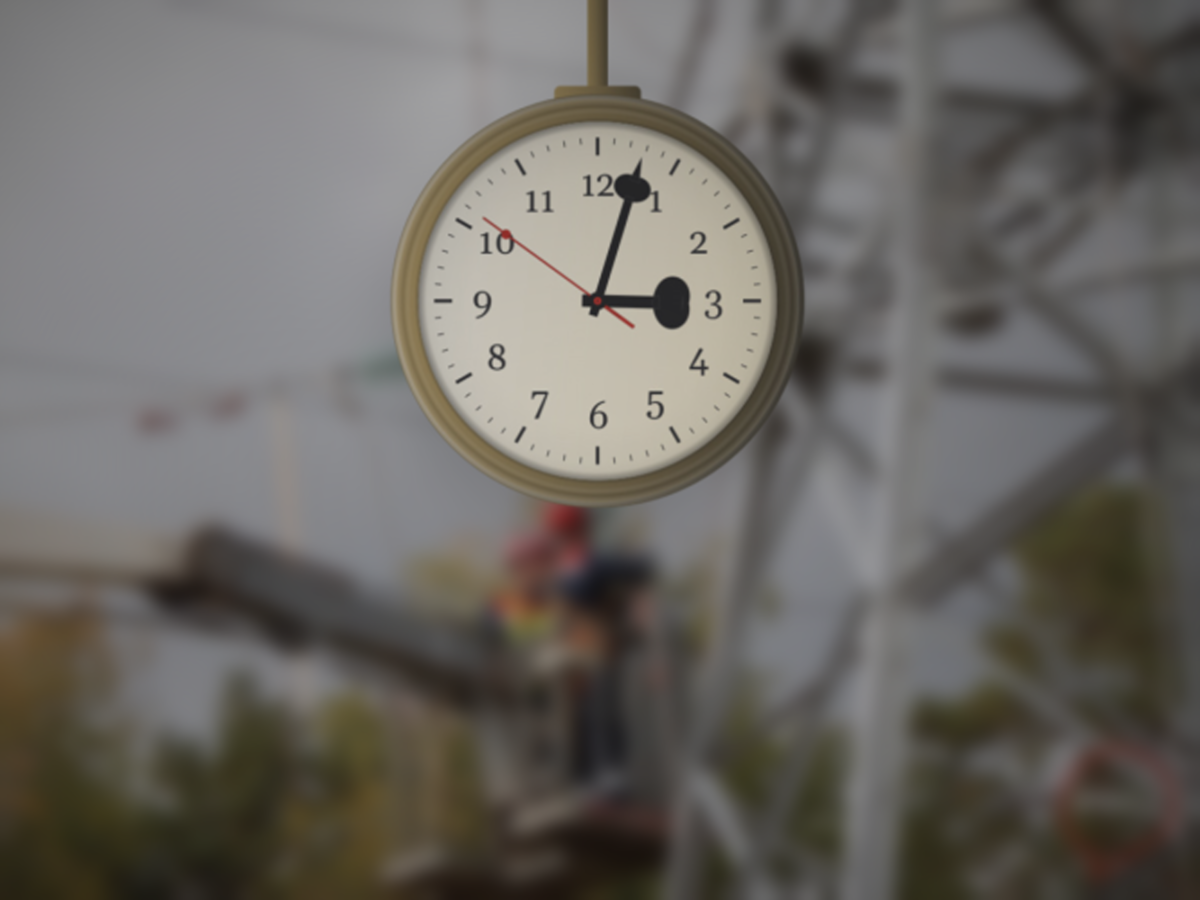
h=3 m=2 s=51
